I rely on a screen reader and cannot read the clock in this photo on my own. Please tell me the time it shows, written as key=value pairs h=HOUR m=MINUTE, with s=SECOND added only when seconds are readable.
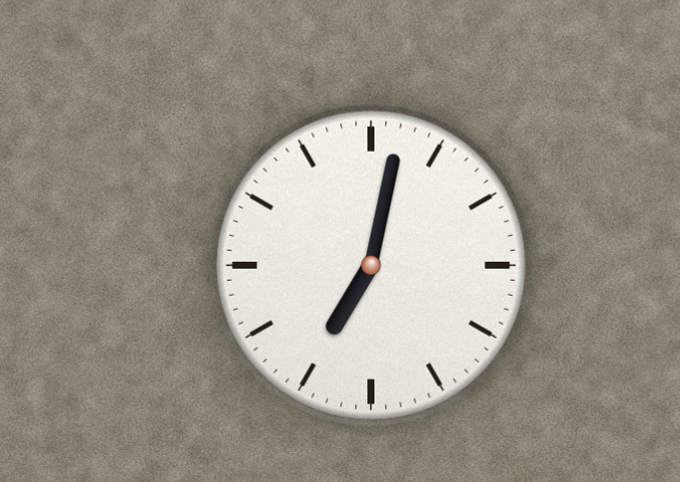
h=7 m=2
